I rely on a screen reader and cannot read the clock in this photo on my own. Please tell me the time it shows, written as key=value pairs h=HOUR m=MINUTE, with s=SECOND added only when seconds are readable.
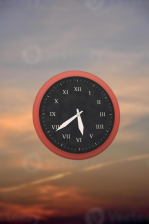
h=5 m=39
